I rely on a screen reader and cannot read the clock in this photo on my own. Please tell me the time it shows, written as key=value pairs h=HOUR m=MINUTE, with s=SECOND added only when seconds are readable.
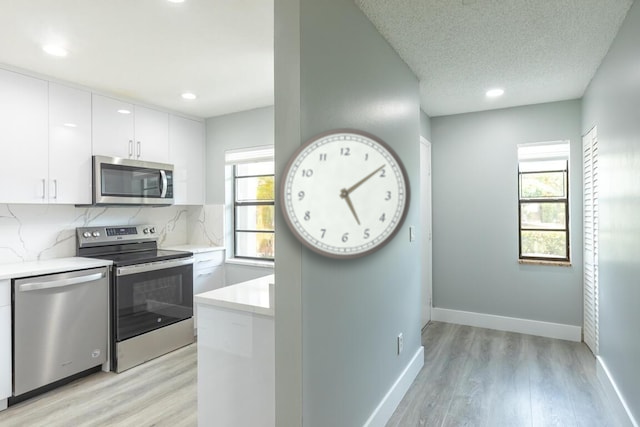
h=5 m=9
